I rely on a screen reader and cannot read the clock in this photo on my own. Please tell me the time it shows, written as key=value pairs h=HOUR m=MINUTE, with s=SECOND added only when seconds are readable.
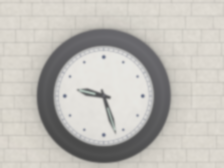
h=9 m=27
